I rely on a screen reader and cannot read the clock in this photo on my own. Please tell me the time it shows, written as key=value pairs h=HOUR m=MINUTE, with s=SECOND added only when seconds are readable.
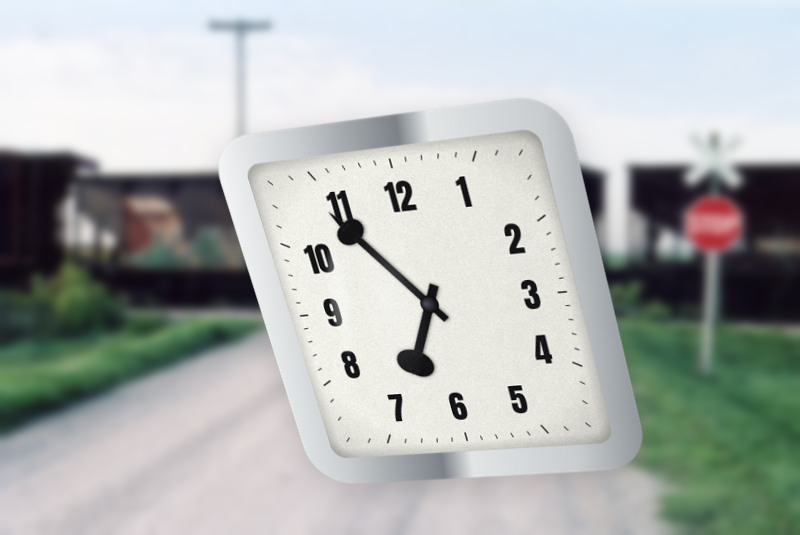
h=6 m=54
